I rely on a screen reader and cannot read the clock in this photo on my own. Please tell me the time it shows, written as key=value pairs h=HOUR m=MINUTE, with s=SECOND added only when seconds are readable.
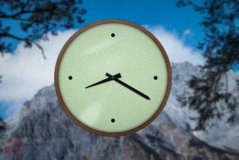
h=8 m=20
